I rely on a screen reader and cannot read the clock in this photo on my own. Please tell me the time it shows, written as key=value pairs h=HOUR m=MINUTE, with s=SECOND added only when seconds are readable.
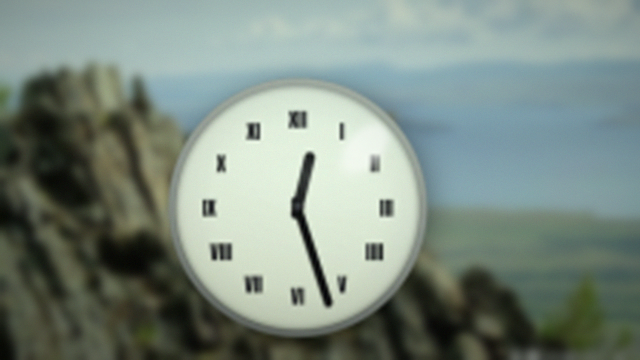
h=12 m=27
